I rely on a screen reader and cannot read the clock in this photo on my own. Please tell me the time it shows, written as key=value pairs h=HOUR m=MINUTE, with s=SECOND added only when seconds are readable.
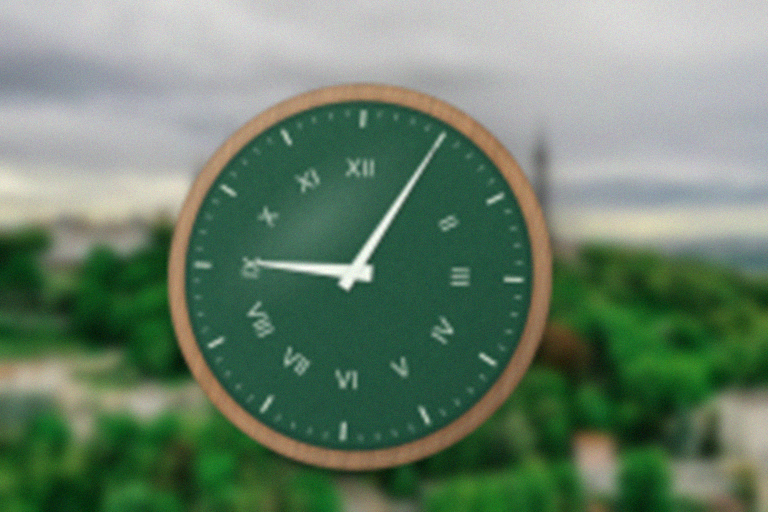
h=9 m=5
